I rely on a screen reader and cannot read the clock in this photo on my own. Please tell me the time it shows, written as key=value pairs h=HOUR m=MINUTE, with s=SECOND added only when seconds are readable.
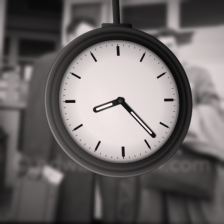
h=8 m=23
